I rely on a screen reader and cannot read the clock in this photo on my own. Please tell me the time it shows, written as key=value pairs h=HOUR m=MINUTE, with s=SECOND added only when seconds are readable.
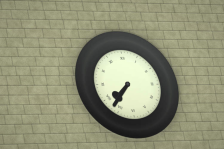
h=7 m=37
